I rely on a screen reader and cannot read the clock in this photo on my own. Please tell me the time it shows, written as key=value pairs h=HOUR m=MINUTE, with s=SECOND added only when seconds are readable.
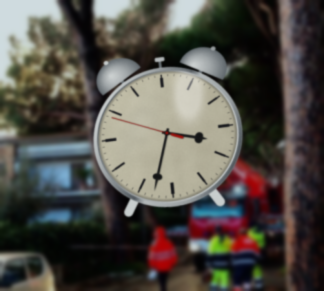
h=3 m=32 s=49
